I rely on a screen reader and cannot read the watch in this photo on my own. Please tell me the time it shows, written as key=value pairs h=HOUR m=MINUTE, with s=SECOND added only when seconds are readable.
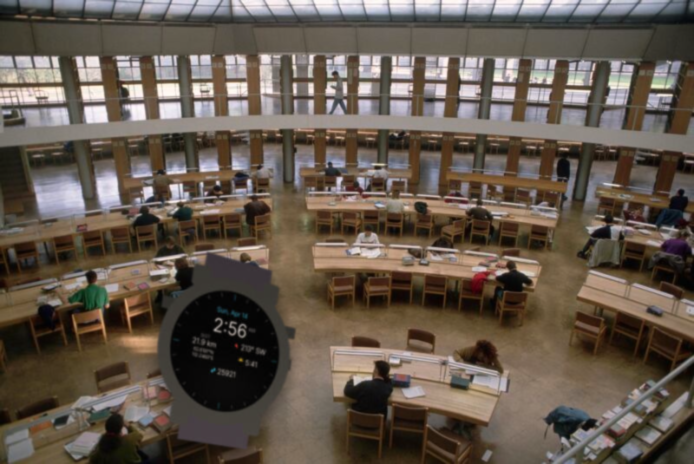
h=2 m=56
